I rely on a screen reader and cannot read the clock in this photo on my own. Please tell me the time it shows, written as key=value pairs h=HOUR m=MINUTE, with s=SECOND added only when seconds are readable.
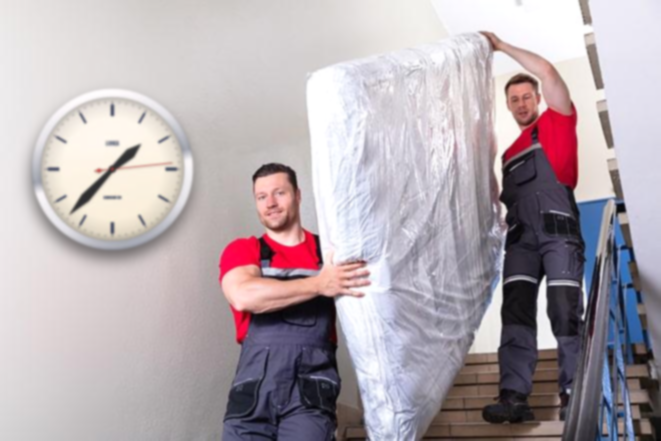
h=1 m=37 s=14
